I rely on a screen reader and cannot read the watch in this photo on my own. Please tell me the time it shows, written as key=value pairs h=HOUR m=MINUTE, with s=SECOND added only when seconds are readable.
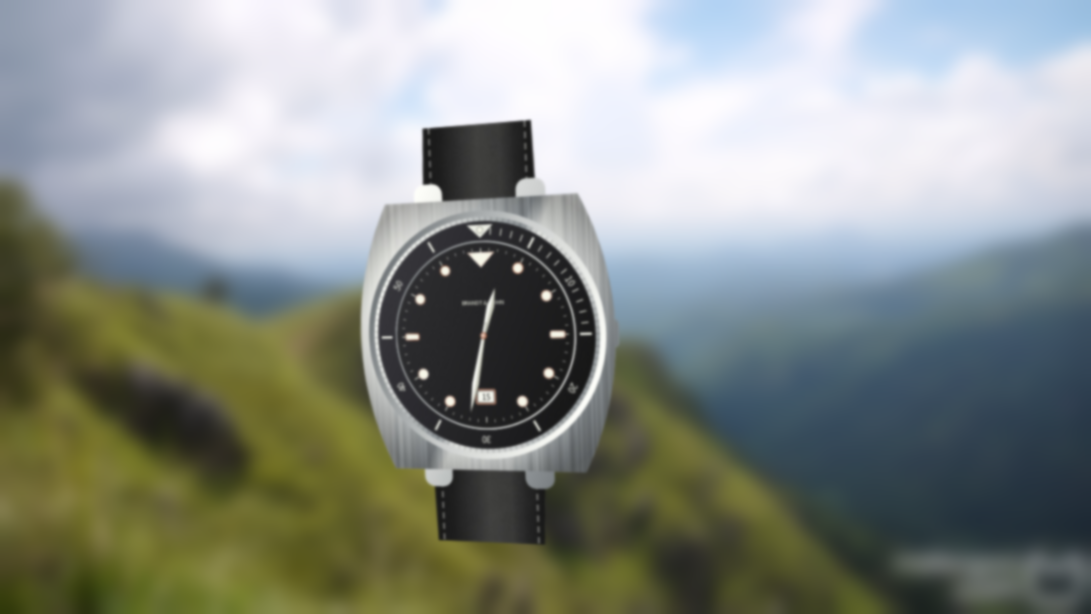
h=12 m=32
